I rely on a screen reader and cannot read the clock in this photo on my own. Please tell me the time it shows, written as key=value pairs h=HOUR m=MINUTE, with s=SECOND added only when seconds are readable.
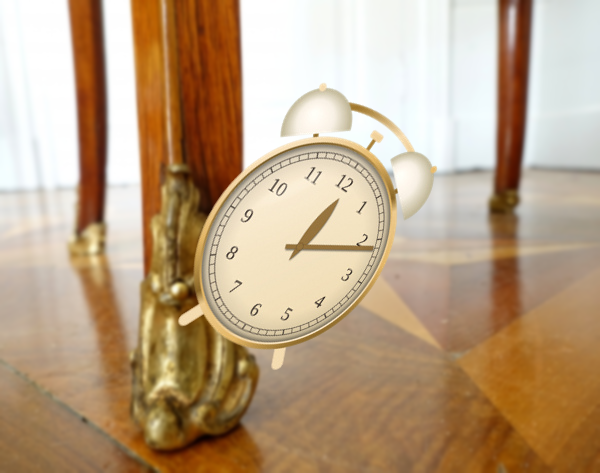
h=12 m=11
